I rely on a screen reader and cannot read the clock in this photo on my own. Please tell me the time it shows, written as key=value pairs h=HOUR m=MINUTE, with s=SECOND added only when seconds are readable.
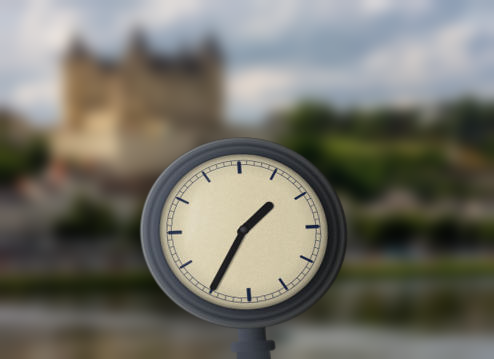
h=1 m=35
